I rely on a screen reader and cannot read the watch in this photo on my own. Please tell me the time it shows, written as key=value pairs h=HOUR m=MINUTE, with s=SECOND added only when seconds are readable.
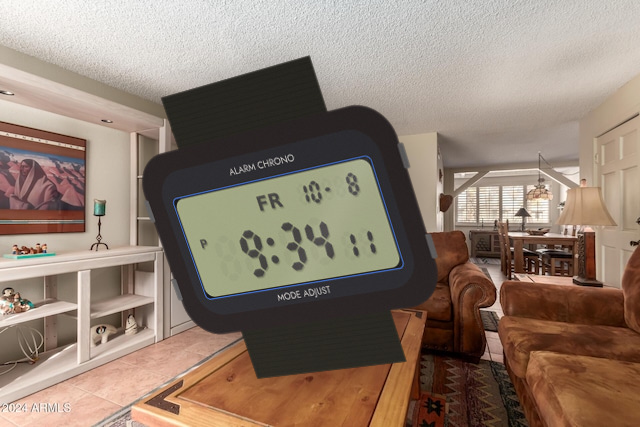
h=9 m=34 s=11
